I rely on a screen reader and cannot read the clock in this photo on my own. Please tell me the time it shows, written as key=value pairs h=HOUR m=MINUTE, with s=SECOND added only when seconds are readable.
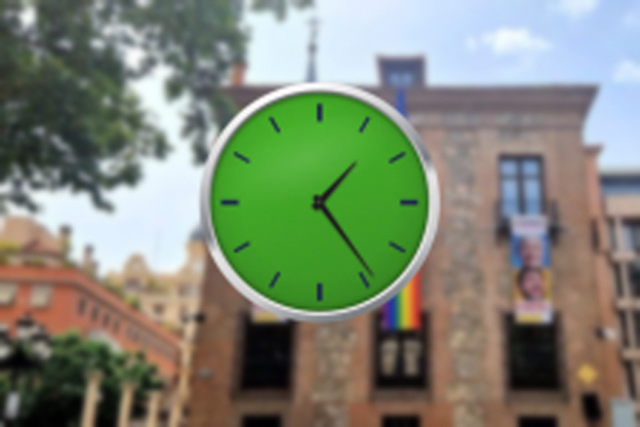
h=1 m=24
